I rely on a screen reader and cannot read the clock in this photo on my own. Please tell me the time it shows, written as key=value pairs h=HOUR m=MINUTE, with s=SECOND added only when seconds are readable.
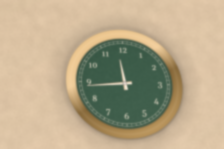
h=11 m=44
